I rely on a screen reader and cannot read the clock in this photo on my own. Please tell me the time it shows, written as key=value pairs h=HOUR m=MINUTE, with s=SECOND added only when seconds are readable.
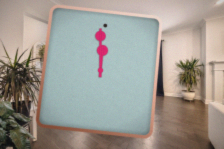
h=11 m=59
